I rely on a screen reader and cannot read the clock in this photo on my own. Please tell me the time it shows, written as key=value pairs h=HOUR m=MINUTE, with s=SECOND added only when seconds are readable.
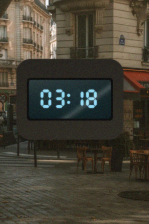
h=3 m=18
